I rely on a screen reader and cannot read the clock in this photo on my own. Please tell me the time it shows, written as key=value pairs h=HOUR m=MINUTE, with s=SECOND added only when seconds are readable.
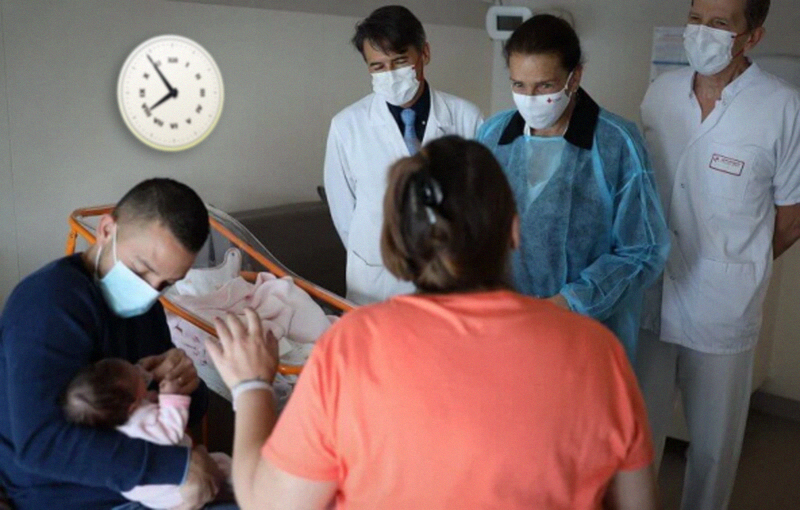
h=7 m=54
